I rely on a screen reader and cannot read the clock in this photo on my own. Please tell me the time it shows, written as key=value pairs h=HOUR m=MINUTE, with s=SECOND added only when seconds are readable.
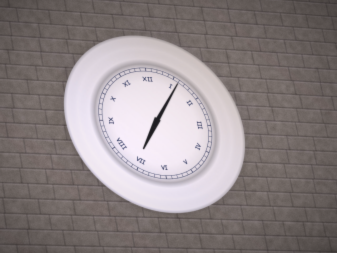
h=7 m=6
